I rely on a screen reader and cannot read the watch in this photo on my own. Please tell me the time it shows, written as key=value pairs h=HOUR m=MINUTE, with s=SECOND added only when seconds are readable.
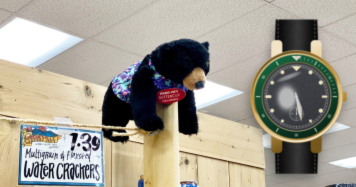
h=5 m=28
